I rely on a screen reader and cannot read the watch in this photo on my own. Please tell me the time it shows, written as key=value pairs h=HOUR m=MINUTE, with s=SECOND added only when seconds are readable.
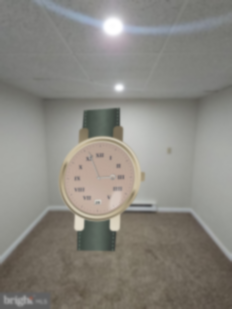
h=2 m=56
